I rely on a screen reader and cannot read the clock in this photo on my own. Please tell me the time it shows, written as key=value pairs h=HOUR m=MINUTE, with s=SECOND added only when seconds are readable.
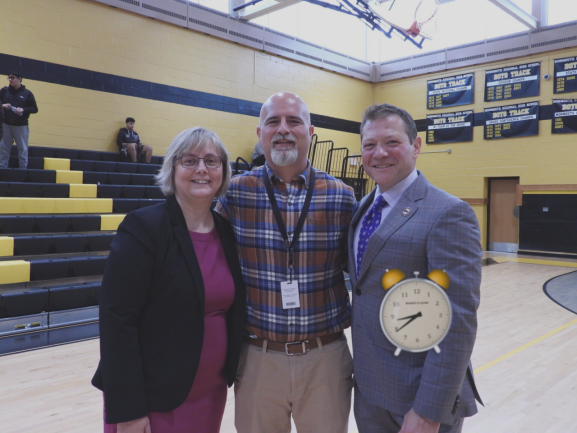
h=8 m=39
